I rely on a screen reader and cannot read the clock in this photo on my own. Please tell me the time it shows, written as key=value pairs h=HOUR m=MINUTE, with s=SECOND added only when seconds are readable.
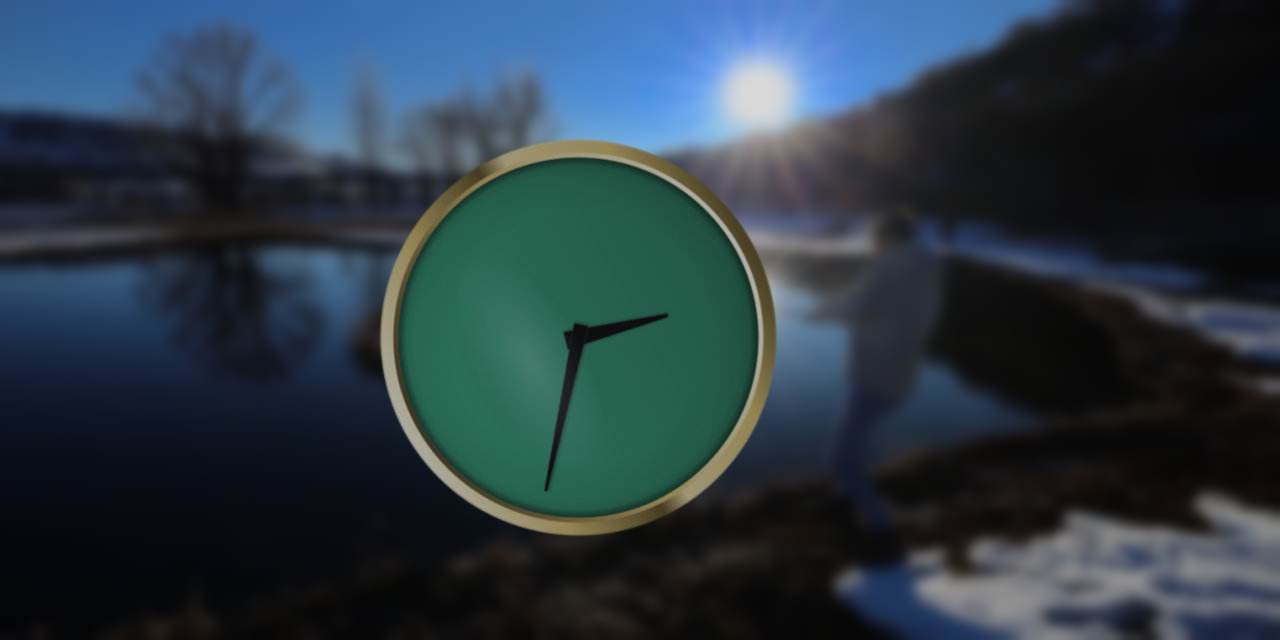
h=2 m=32
